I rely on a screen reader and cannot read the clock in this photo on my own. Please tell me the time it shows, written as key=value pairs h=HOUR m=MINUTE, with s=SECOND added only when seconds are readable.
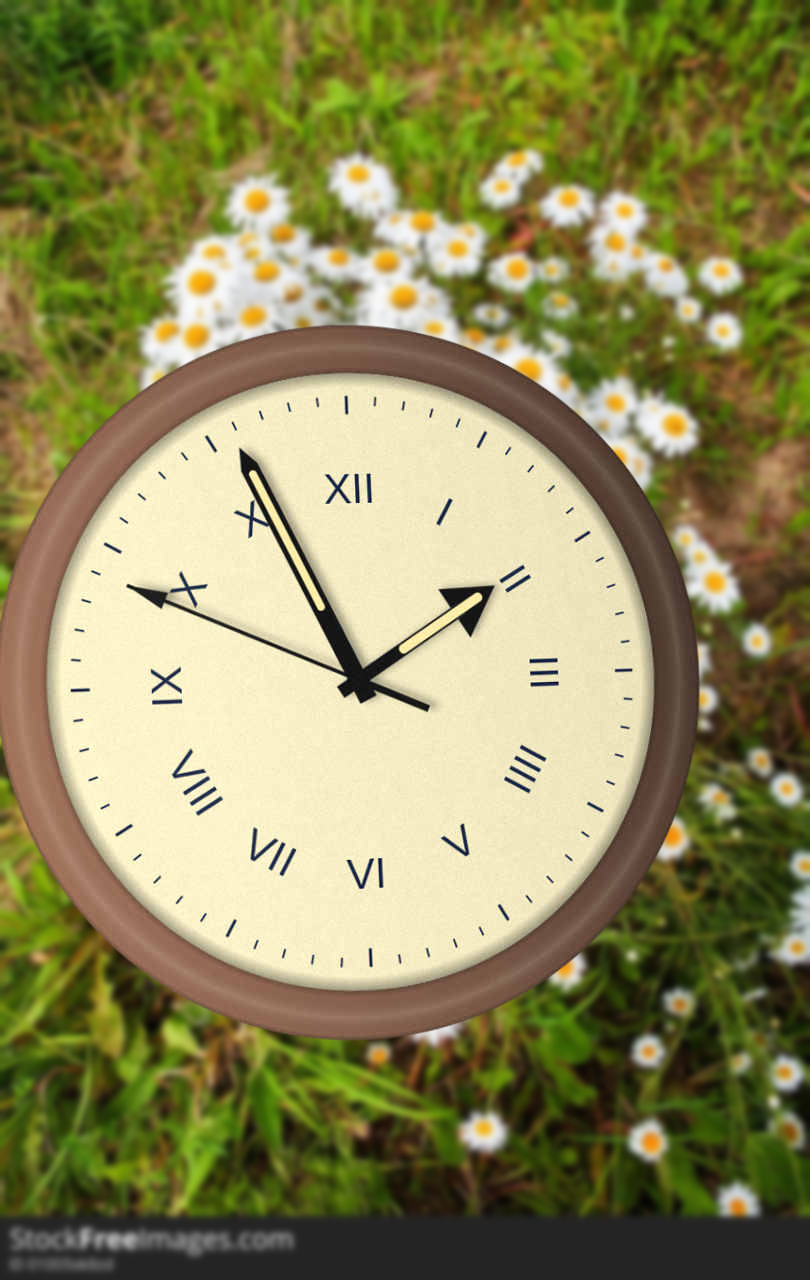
h=1 m=55 s=49
